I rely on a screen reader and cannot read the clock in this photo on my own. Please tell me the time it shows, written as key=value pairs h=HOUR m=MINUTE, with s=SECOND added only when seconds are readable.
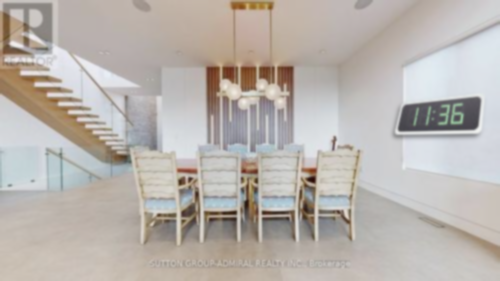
h=11 m=36
